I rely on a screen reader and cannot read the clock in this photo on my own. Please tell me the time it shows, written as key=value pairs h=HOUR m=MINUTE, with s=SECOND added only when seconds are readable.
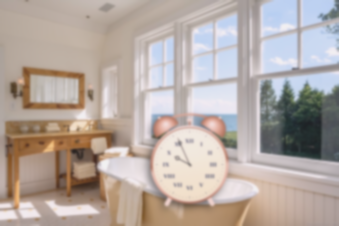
h=9 m=56
